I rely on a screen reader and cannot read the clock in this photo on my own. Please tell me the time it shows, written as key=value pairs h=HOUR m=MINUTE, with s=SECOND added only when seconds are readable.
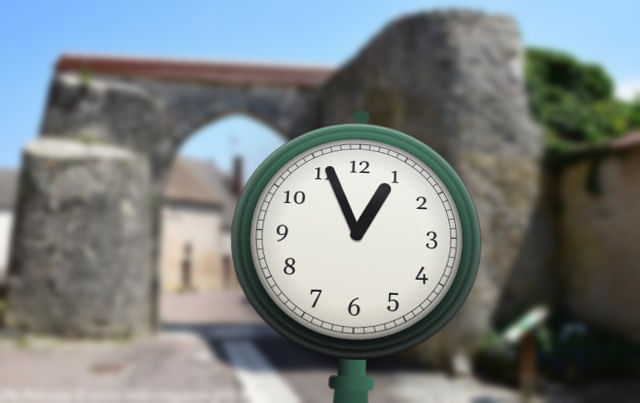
h=12 m=56
